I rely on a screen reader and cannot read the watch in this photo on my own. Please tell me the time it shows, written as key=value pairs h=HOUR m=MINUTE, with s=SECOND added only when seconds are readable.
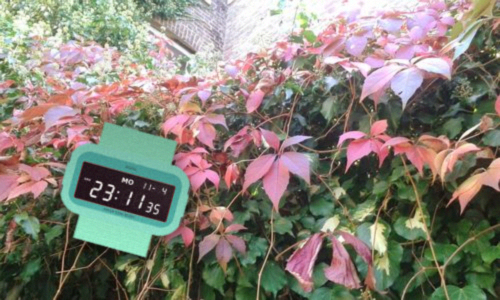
h=23 m=11 s=35
